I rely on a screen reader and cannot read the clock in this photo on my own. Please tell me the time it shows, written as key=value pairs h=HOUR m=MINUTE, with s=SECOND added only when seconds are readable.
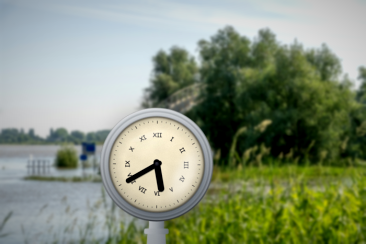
h=5 m=40
